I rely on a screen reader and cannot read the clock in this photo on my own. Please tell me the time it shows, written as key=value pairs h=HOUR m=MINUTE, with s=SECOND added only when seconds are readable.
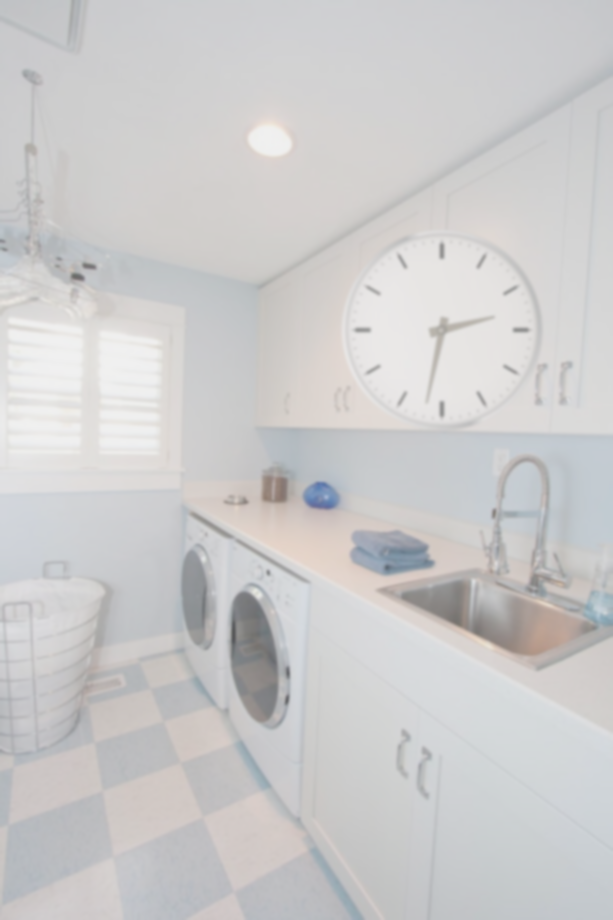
h=2 m=32
